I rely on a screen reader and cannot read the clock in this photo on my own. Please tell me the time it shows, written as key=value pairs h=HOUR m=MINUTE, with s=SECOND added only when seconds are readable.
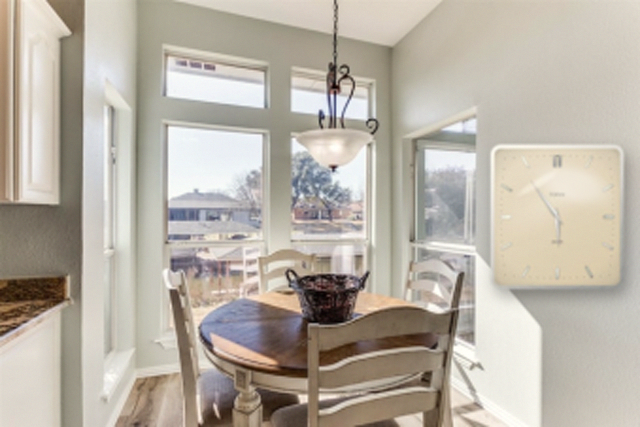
h=5 m=54
